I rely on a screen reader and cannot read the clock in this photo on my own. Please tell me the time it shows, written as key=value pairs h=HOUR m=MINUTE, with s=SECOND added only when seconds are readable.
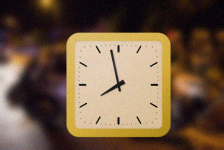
h=7 m=58
